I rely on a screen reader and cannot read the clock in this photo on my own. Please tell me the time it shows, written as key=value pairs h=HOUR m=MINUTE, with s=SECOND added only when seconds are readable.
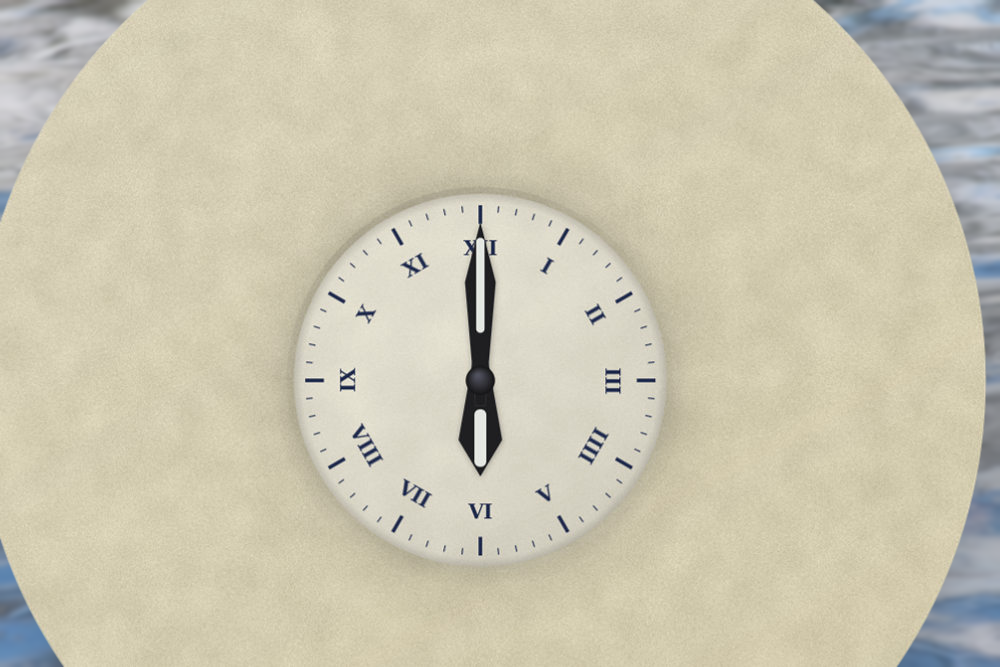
h=6 m=0
